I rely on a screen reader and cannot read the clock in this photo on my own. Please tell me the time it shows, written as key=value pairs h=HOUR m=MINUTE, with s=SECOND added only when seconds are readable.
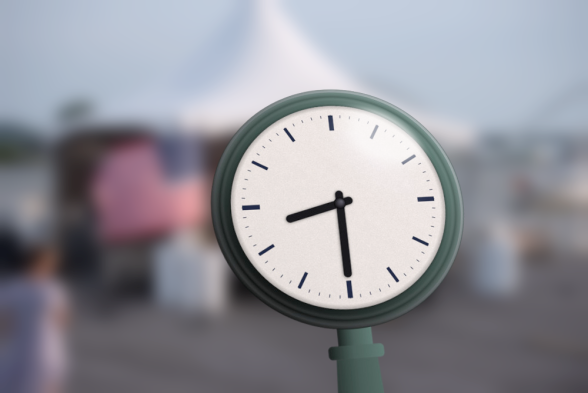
h=8 m=30
